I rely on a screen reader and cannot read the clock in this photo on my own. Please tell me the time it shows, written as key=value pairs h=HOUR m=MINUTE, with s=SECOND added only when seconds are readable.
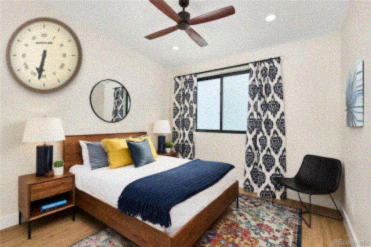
h=6 m=32
